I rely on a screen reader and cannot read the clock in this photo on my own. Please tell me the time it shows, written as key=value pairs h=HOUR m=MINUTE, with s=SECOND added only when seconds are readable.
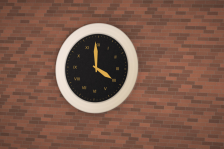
h=3 m=59
